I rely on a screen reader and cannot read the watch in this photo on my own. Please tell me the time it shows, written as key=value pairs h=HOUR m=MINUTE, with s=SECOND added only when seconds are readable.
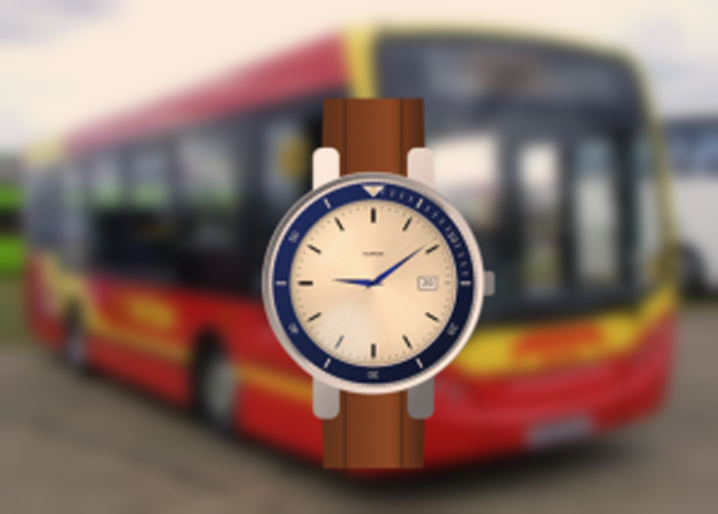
h=9 m=9
